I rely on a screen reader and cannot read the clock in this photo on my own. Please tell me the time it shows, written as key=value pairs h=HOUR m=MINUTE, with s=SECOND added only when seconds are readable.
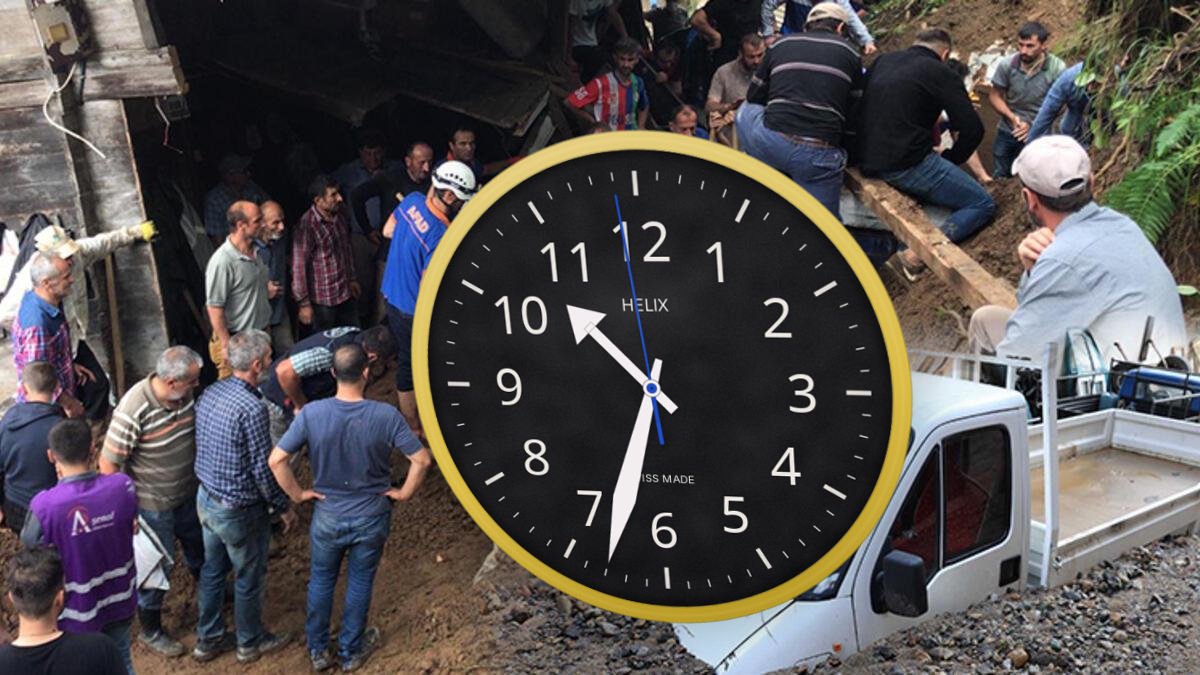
h=10 m=32 s=59
